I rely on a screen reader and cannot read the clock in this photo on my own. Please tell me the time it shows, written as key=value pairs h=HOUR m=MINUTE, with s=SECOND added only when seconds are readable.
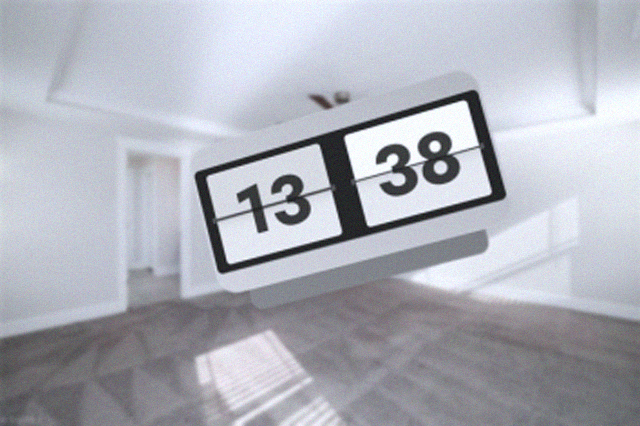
h=13 m=38
